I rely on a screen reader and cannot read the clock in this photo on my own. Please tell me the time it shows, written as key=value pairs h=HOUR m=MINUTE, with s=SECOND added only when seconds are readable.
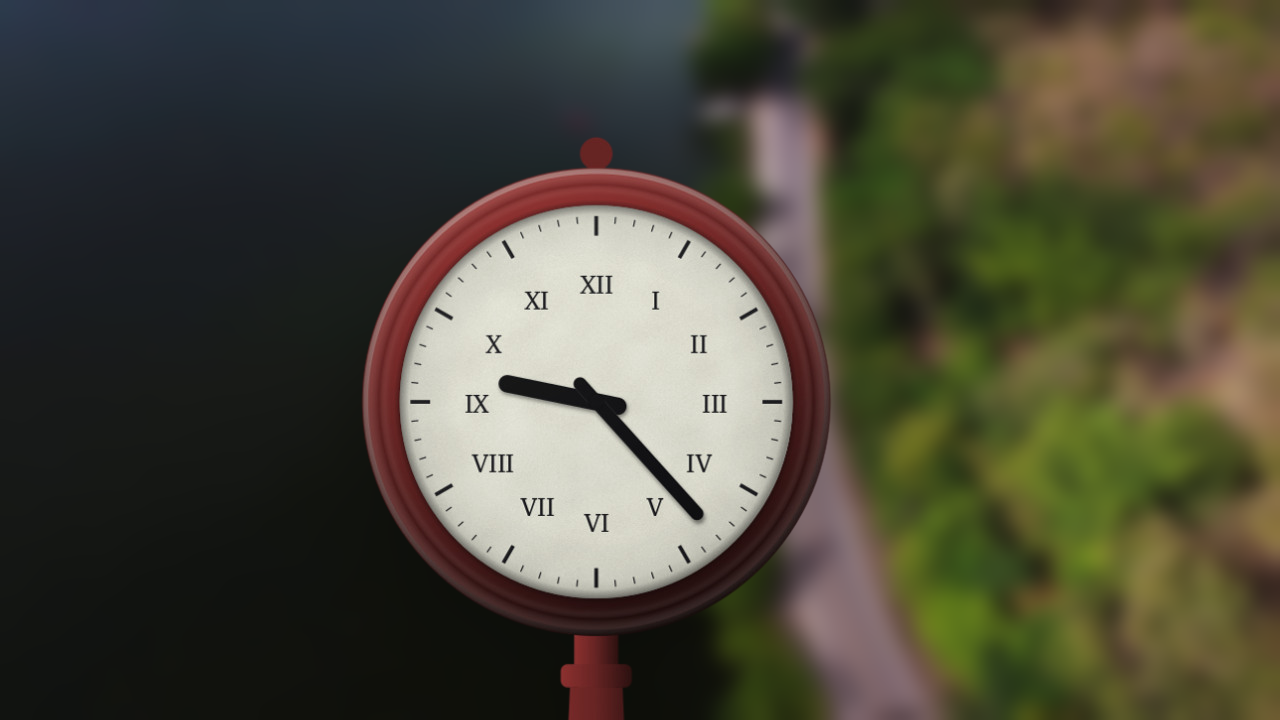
h=9 m=23
